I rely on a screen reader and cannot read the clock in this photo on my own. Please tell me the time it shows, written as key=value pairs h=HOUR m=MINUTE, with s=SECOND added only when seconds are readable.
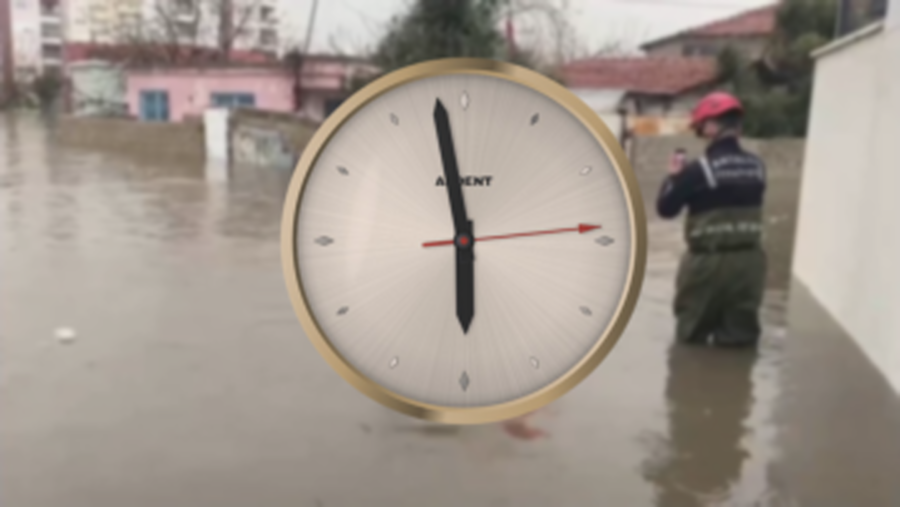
h=5 m=58 s=14
